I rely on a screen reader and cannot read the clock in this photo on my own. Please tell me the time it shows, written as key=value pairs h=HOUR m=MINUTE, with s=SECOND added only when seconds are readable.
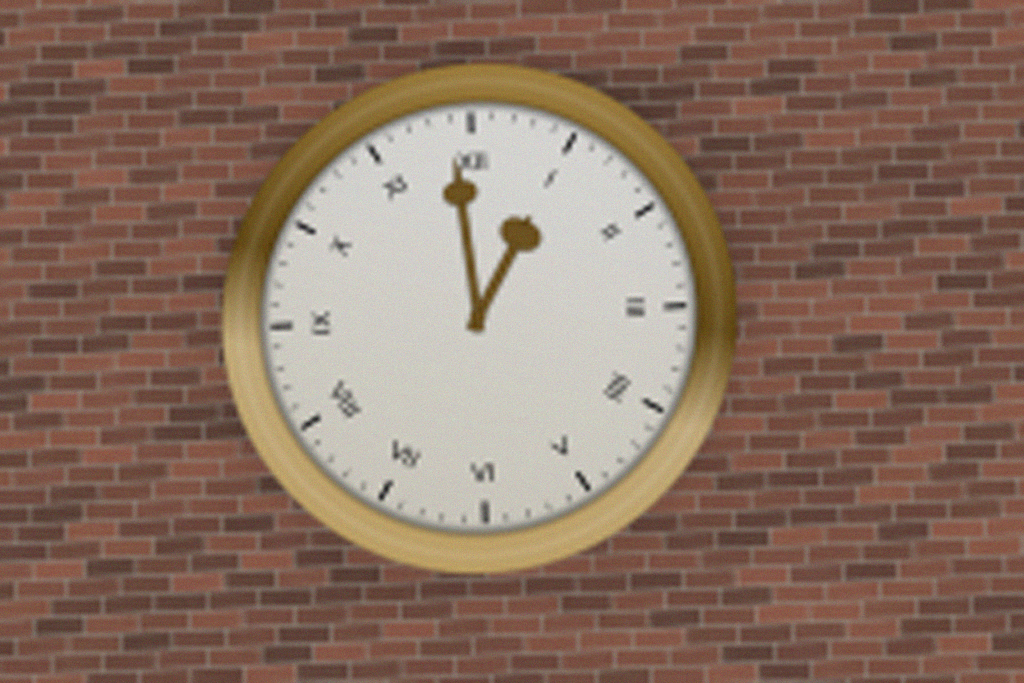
h=12 m=59
